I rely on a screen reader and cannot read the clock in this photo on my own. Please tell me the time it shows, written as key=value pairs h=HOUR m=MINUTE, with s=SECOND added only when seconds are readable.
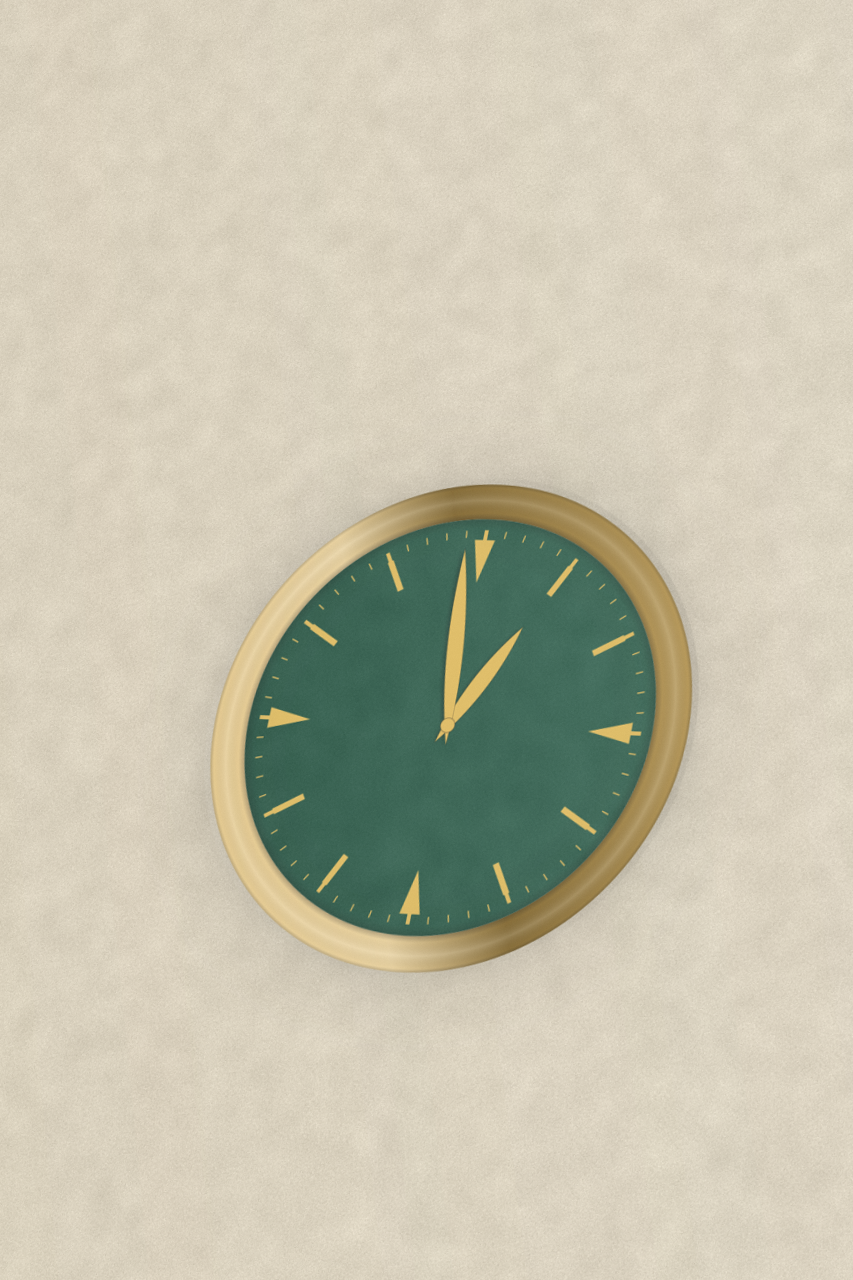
h=12 m=59
